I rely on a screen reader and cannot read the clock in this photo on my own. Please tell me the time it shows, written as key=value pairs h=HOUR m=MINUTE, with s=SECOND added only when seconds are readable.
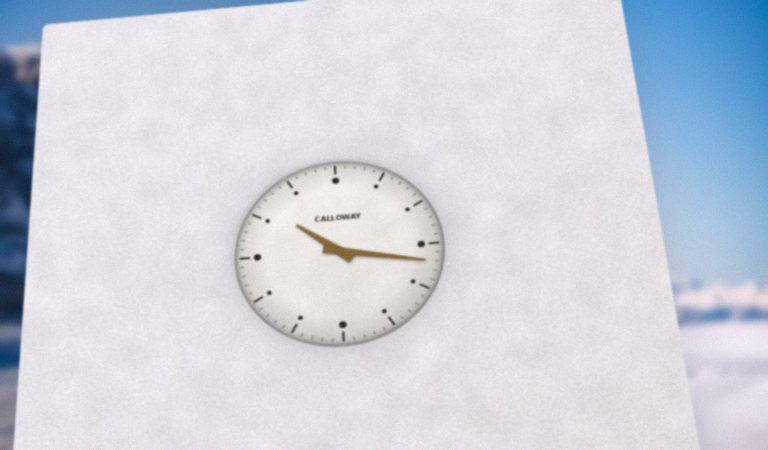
h=10 m=17
